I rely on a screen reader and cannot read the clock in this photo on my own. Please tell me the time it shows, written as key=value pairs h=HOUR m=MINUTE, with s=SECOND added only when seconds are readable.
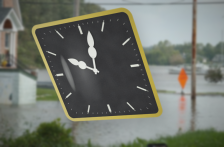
h=10 m=2
